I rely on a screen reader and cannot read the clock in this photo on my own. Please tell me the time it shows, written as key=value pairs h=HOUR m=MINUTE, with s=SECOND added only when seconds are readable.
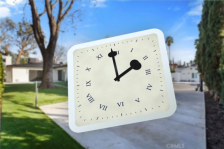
h=1 m=59
